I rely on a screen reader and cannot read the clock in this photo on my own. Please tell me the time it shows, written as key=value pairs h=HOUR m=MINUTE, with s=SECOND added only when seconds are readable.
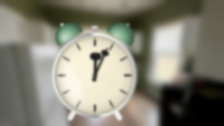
h=12 m=4
